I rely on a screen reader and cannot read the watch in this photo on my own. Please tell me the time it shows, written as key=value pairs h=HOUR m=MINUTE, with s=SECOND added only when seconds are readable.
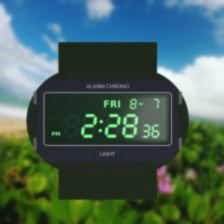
h=2 m=28 s=36
